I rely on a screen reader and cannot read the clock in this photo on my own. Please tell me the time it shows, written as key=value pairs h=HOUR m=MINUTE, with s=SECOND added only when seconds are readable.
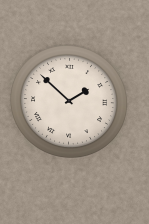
h=1 m=52
